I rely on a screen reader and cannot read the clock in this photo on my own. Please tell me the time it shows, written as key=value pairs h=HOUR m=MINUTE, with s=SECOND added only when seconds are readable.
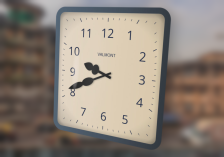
h=9 m=41
